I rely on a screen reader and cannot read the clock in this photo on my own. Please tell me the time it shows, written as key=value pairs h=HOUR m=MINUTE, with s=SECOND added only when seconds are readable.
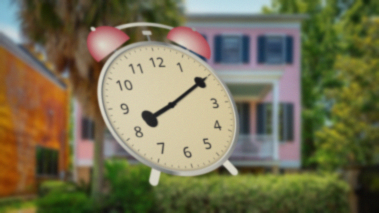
h=8 m=10
